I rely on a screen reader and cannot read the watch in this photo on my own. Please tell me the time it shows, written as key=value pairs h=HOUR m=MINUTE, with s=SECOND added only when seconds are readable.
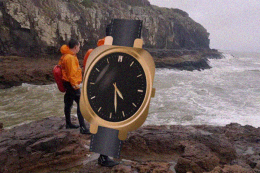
h=4 m=28
